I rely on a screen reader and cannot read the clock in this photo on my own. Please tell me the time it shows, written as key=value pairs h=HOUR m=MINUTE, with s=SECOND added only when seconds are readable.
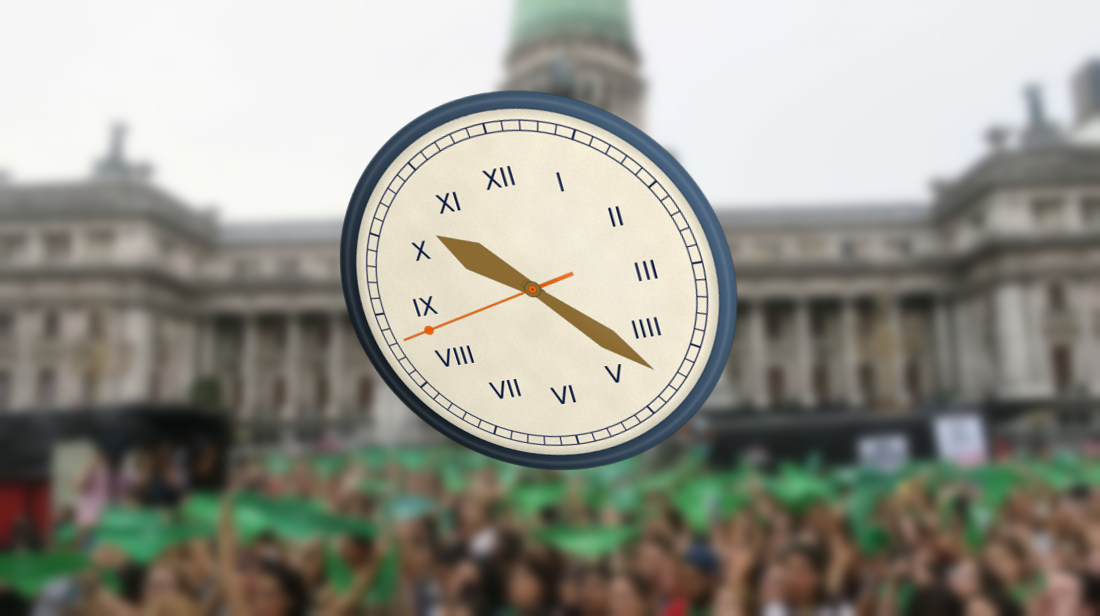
h=10 m=22 s=43
